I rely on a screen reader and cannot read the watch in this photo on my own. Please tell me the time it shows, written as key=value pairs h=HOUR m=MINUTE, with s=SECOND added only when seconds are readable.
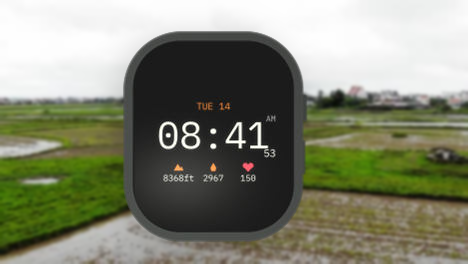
h=8 m=41 s=53
